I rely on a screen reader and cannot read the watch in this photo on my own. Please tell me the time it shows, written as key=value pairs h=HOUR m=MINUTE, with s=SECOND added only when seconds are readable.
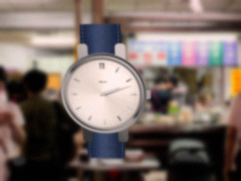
h=2 m=12
